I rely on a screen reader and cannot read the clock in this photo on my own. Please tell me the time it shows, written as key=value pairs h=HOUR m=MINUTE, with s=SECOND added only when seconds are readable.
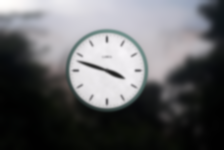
h=3 m=48
